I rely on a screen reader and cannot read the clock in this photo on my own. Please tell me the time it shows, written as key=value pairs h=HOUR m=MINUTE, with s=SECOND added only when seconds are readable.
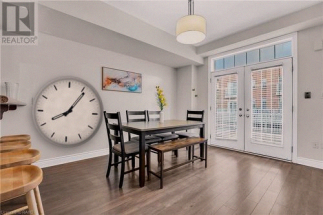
h=8 m=6
